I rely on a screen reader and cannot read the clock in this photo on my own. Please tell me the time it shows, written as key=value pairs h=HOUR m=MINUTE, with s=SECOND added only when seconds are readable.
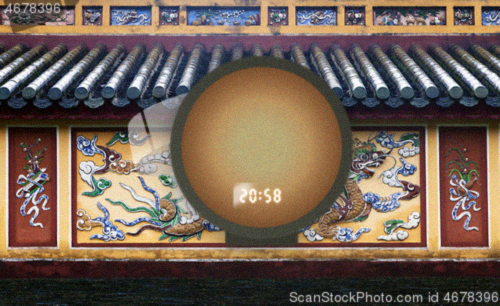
h=20 m=58
